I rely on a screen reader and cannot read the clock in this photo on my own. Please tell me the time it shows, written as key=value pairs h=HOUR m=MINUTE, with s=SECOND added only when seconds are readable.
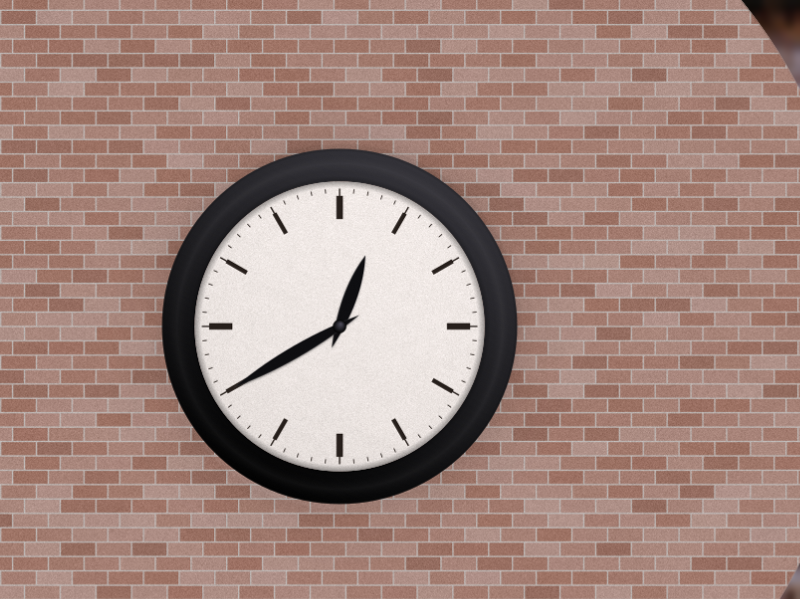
h=12 m=40
